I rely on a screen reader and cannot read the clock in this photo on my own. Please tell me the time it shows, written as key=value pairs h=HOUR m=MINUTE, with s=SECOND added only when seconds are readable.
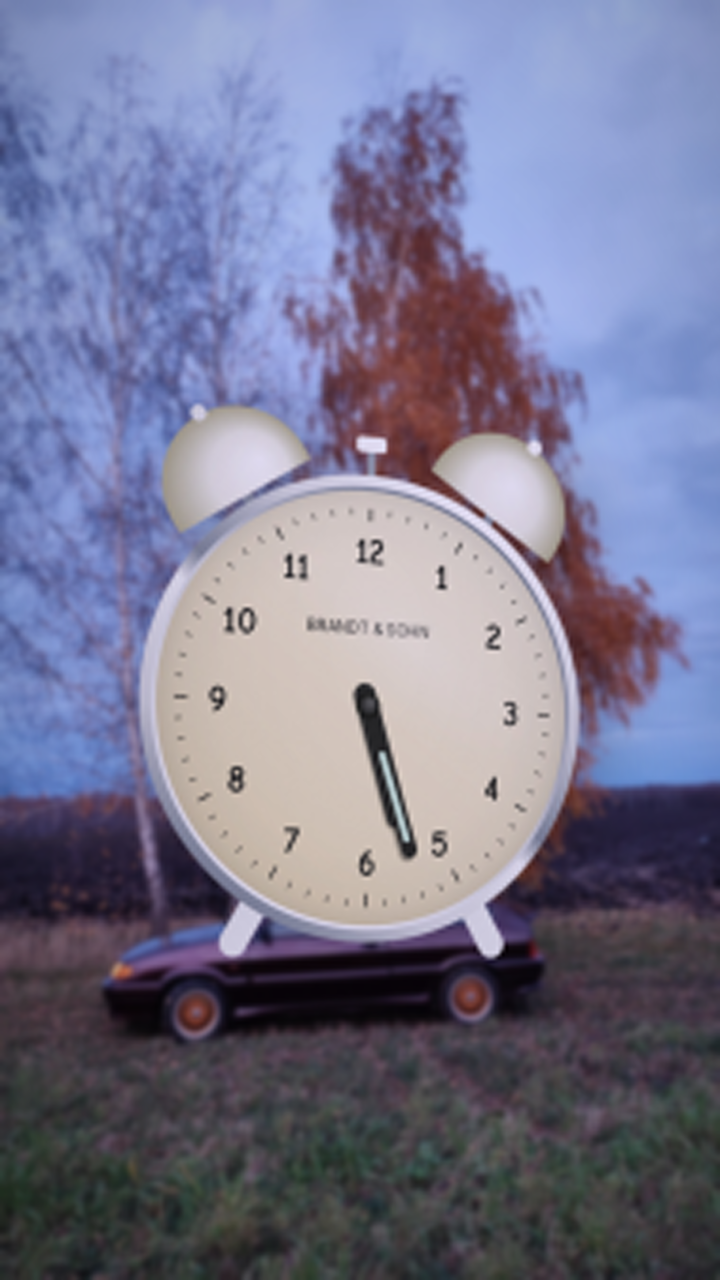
h=5 m=27
